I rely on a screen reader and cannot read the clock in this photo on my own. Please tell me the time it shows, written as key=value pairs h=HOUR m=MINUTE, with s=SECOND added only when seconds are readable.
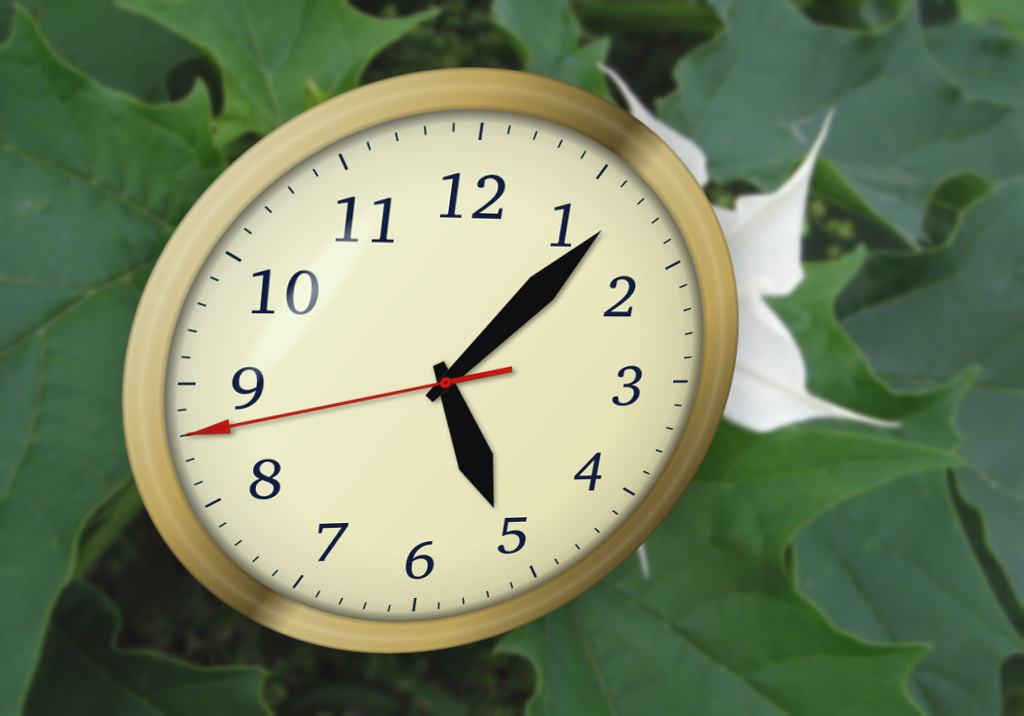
h=5 m=6 s=43
